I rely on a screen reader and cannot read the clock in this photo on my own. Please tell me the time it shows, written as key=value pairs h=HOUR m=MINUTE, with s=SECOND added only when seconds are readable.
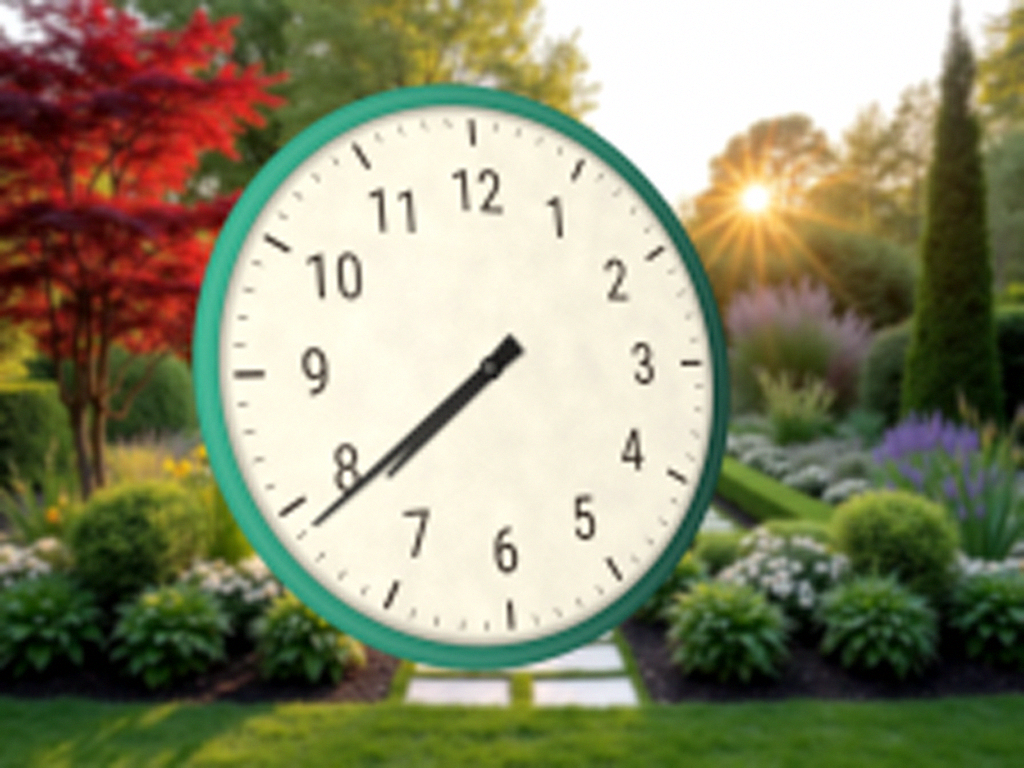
h=7 m=39
